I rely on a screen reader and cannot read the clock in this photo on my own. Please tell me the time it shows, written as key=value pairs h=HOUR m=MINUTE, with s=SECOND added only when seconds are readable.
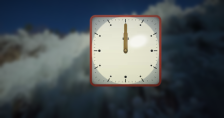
h=12 m=0
